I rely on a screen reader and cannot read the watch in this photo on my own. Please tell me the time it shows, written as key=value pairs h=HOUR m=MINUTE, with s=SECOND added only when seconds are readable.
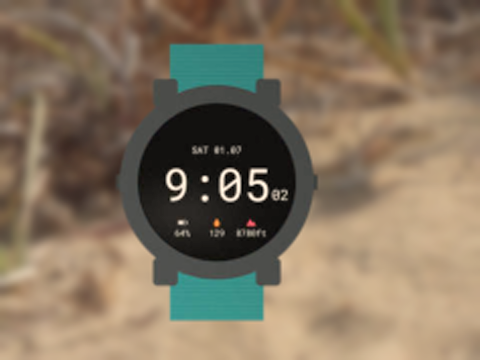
h=9 m=5 s=2
